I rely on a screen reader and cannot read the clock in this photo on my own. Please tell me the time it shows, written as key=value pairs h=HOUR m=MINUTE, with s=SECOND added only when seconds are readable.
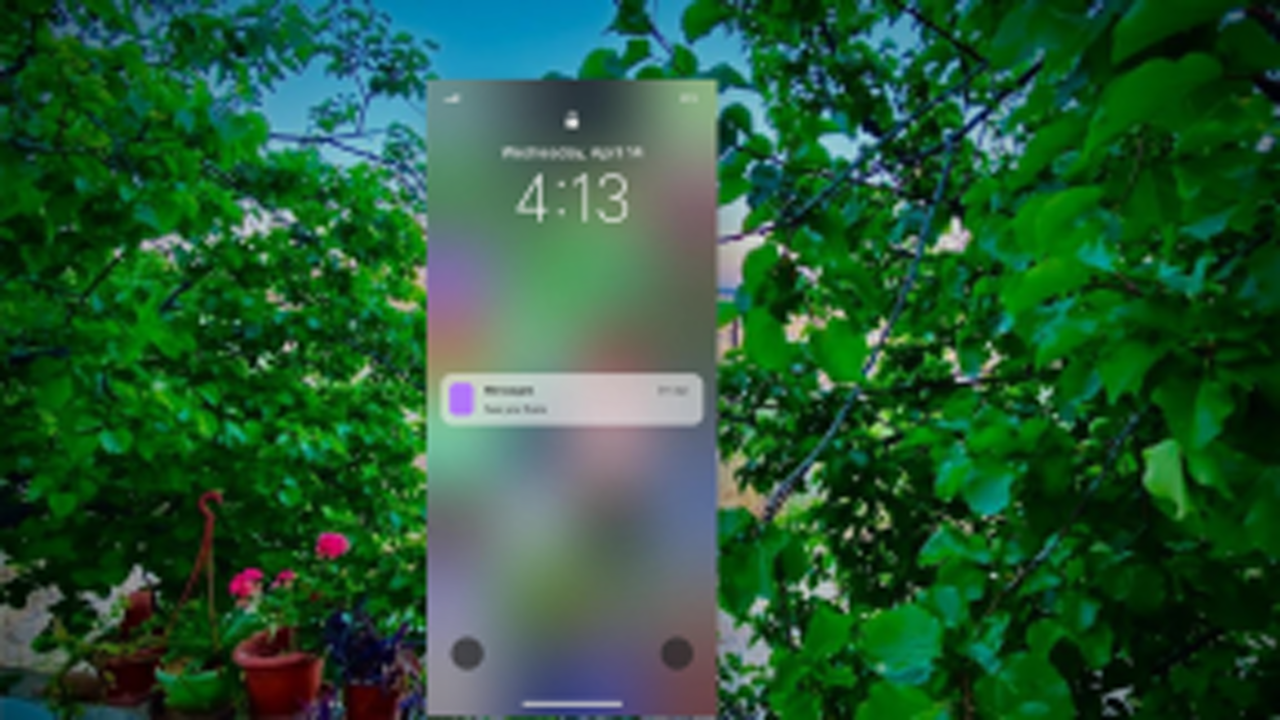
h=4 m=13
